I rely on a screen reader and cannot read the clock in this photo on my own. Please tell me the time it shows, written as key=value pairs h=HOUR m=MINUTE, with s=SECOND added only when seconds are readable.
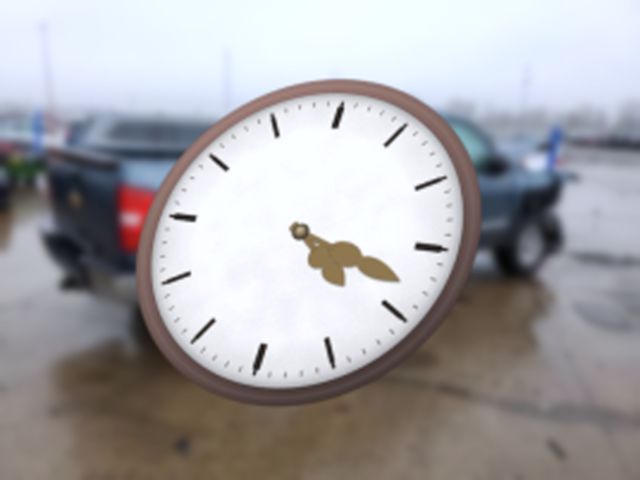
h=4 m=18
